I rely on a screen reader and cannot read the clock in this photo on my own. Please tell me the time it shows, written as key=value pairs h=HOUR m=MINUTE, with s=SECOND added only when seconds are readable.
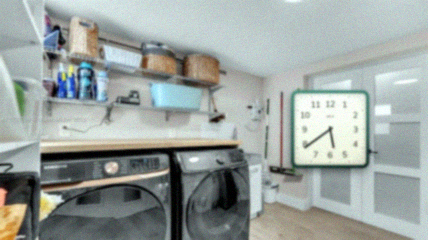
h=5 m=39
